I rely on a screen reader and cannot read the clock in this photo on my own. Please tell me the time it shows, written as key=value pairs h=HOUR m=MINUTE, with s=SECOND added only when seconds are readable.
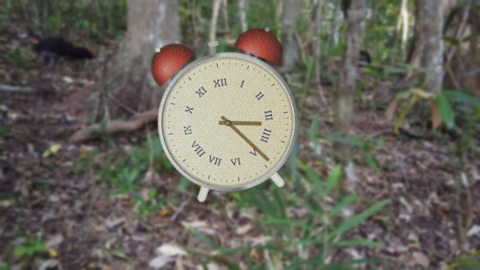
h=3 m=24
